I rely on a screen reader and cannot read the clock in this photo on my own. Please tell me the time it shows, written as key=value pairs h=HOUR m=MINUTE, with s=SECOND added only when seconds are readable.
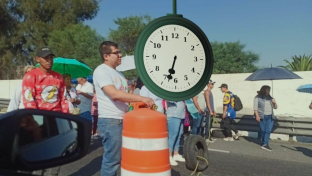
h=6 m=33
